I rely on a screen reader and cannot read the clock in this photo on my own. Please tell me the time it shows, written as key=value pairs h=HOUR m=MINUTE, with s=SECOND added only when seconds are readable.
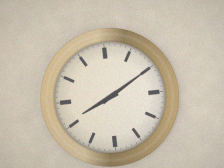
h=8 m=10
